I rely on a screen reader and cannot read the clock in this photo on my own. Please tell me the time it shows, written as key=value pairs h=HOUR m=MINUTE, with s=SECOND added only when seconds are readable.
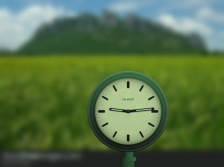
h=9 m=14
